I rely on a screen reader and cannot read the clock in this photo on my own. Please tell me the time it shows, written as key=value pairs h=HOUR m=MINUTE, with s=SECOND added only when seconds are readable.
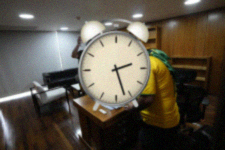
h=2 m=27
